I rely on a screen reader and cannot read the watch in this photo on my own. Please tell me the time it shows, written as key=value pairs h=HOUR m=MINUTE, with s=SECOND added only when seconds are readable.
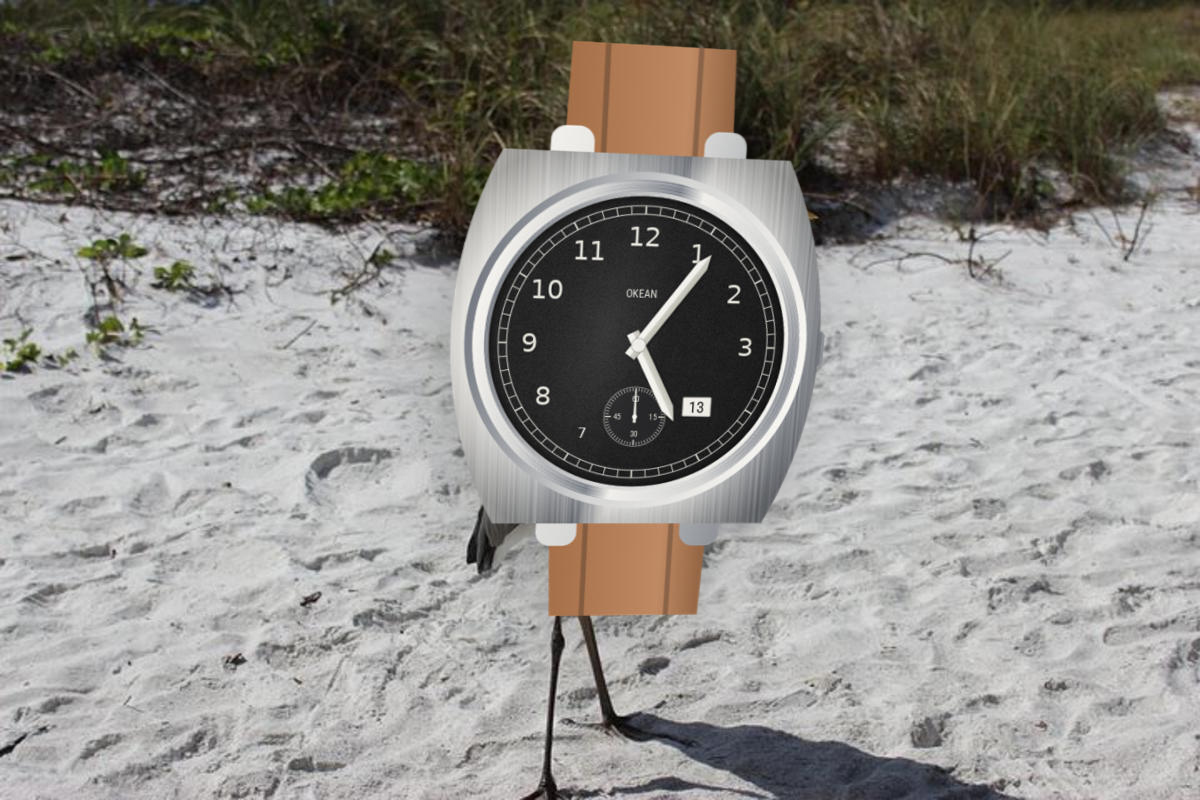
h=5 m=6
